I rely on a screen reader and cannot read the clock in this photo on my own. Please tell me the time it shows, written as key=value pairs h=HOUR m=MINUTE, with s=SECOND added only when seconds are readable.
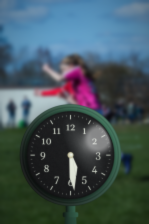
h=5 m=29
